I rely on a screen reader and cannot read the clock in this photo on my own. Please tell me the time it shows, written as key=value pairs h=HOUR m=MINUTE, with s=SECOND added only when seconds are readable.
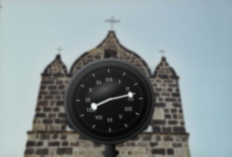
h=8 m=13
